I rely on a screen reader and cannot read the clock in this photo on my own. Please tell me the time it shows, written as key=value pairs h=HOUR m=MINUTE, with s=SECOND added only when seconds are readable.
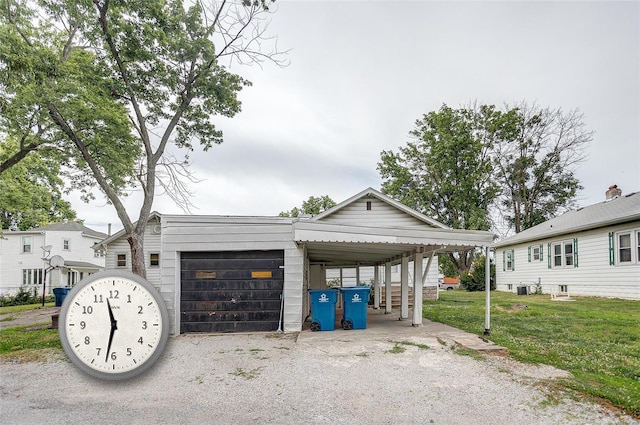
h=11 m=32
